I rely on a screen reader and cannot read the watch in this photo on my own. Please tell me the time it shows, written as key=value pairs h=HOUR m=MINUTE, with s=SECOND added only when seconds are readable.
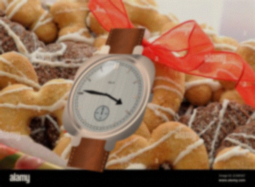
h=3 m=46
